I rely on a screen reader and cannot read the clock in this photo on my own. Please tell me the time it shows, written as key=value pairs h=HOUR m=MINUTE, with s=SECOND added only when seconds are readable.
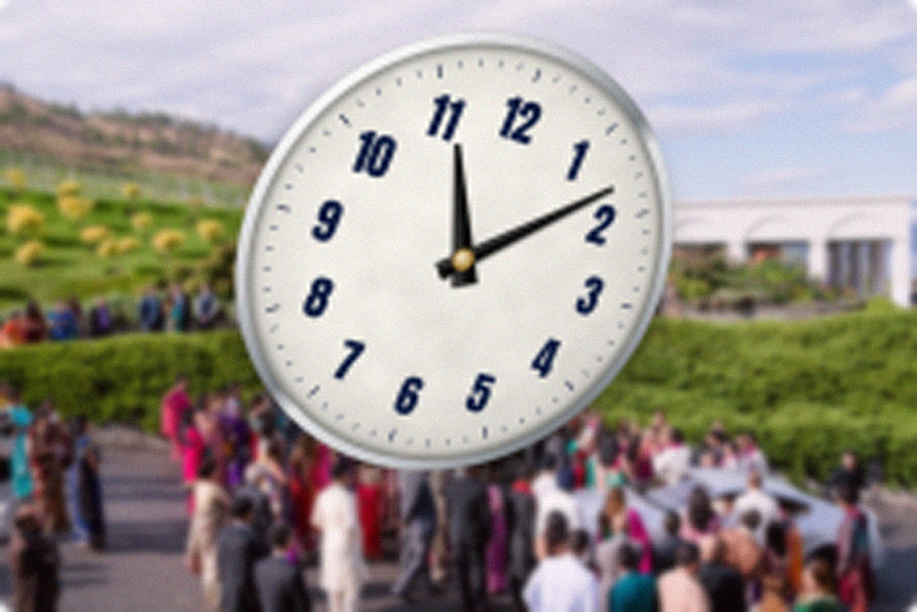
h=11 m=8
